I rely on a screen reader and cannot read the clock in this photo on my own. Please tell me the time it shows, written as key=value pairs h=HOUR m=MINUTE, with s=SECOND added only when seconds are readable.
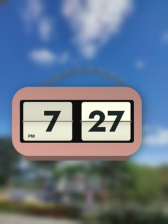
h=7 m=27
